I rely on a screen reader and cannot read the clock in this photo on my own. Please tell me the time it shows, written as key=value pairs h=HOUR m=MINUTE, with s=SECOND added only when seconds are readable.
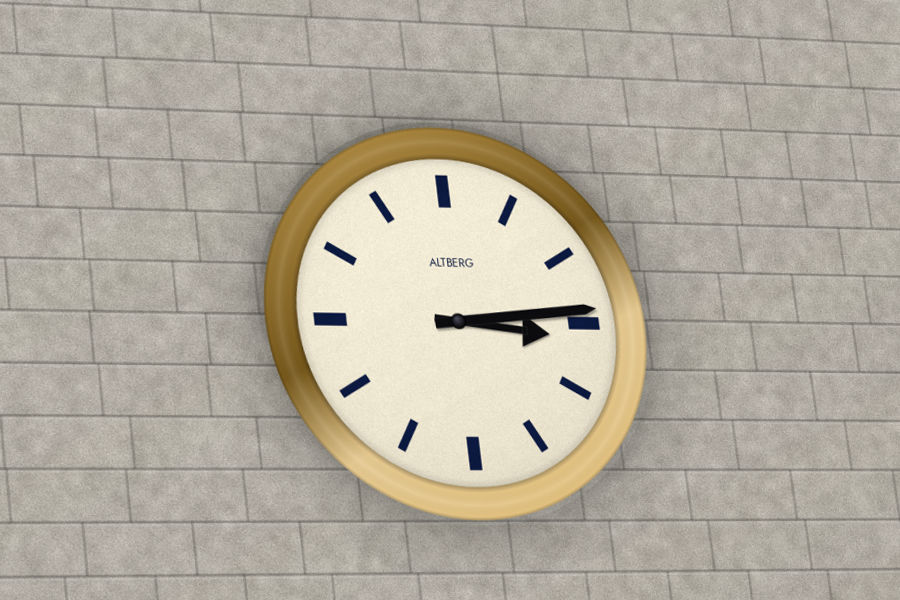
h=3 m=14
